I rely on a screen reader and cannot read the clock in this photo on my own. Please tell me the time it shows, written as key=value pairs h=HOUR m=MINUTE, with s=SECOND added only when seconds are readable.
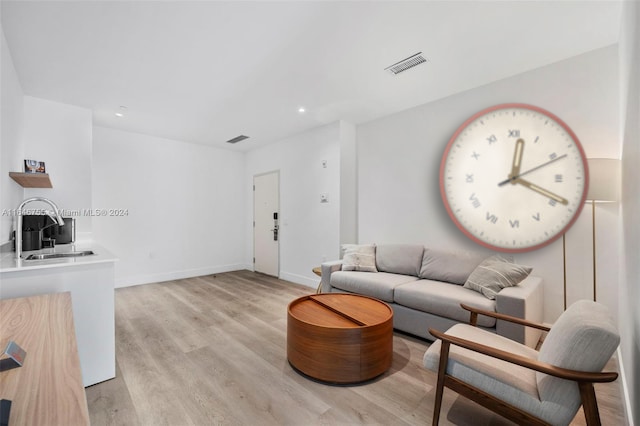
h=12 m=19 s=11
